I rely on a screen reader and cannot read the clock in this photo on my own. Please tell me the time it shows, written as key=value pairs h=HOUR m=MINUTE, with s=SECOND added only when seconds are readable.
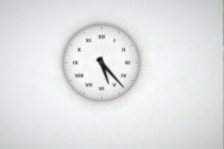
h=5 m=23
